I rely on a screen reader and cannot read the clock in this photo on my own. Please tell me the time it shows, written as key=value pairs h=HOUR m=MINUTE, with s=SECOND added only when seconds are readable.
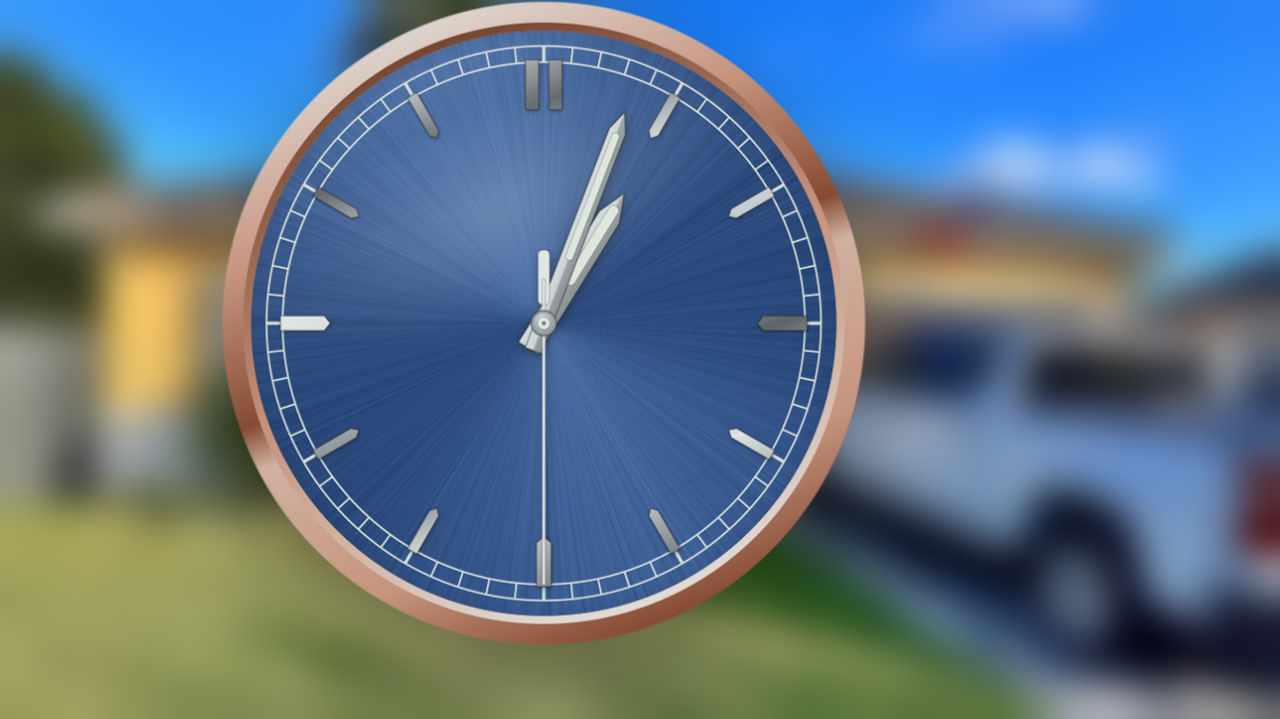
h=1 m=3 s=30
